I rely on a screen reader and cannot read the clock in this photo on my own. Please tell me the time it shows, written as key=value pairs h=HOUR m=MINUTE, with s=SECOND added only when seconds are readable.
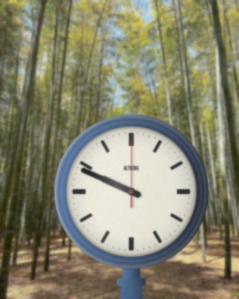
h=9 m=49 s=0
